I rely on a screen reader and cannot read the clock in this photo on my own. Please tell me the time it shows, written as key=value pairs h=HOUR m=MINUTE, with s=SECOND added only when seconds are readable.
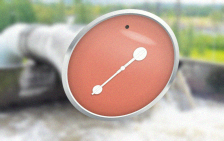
h=1 m=38
